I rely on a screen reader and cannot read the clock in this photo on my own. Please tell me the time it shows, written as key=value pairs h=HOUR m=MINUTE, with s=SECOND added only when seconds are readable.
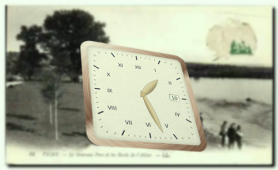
h=1 m=27
